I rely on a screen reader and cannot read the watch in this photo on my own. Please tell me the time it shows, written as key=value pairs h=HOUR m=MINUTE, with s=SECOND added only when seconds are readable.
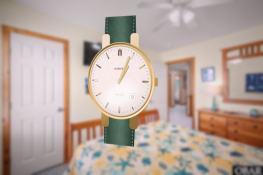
h=1 m=4
